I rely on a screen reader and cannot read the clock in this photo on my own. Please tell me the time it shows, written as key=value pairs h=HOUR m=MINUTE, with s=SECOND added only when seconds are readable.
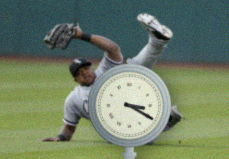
h=3 m=20
